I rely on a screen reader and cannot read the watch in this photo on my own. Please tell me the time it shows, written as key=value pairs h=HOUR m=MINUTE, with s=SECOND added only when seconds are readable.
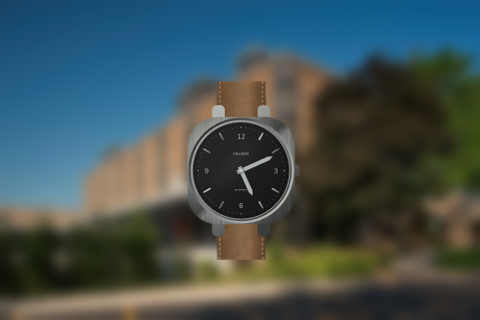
h=5 m=11
